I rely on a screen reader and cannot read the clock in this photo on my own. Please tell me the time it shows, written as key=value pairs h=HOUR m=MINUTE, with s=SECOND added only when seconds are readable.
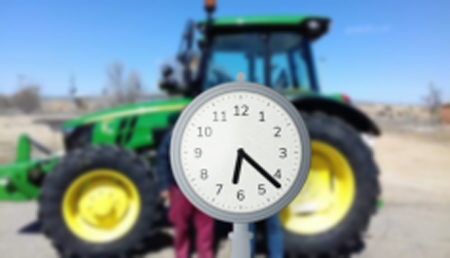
h=6 m=22
